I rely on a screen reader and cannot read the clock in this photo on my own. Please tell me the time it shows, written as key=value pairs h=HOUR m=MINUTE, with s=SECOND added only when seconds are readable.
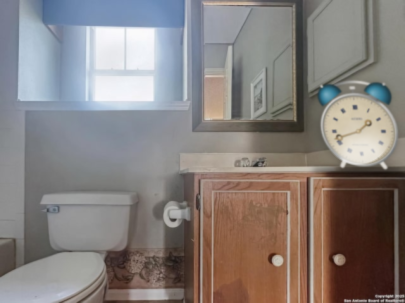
h=1 m=42
